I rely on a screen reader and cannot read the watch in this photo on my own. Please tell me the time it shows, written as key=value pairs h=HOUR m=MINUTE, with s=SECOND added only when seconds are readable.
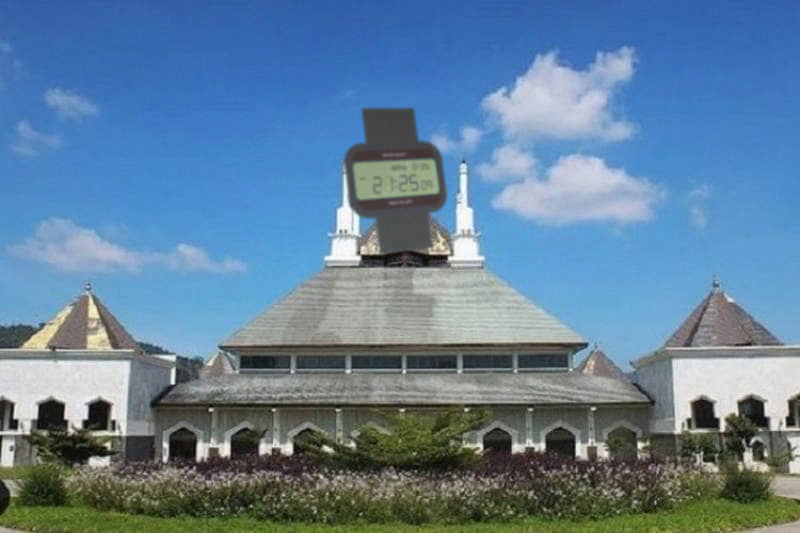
h=21 m=25
